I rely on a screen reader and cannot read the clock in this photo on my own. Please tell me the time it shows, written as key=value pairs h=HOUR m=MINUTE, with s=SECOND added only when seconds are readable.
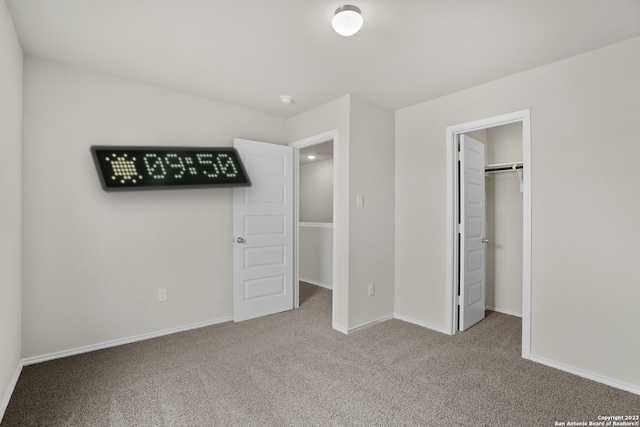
h=9 m=50
